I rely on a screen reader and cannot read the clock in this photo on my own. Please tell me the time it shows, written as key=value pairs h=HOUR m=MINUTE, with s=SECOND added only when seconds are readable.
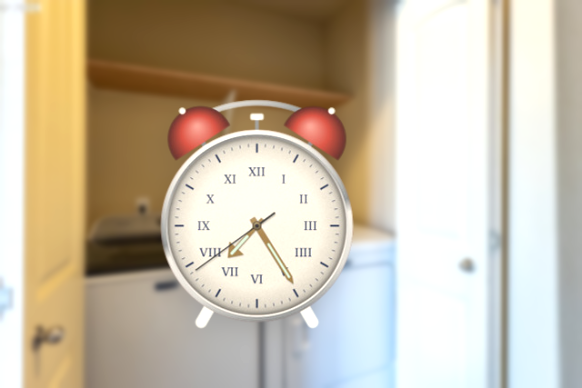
h=7 m=24 s=39
